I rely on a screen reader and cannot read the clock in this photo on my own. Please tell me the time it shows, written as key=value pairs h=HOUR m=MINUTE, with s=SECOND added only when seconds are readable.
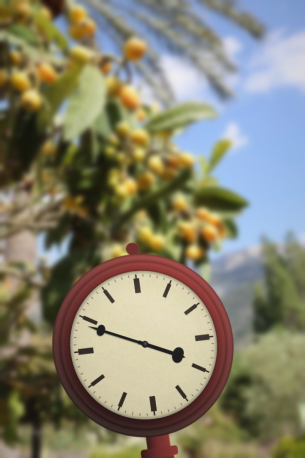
h=3 m=49
